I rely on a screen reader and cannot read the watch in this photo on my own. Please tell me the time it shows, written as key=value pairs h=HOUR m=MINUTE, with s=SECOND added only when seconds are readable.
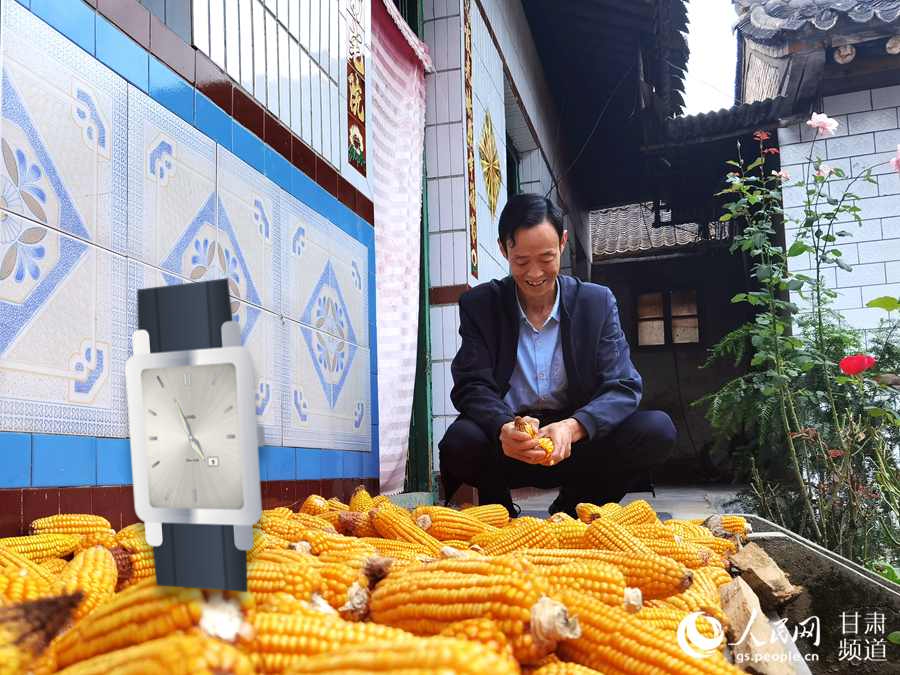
h=4 m=56
